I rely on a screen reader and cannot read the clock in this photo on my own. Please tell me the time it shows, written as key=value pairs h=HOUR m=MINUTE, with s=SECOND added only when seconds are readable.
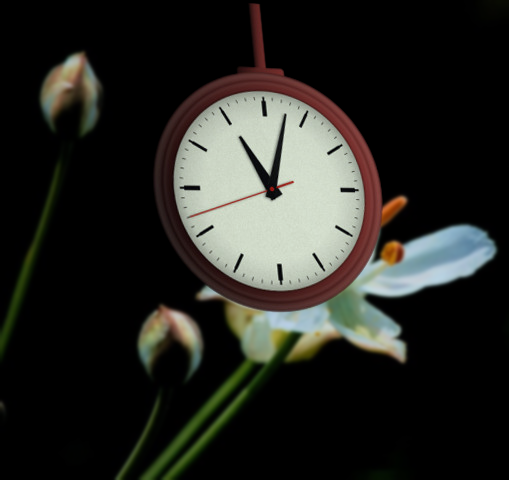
h=11 m=2 s=42
